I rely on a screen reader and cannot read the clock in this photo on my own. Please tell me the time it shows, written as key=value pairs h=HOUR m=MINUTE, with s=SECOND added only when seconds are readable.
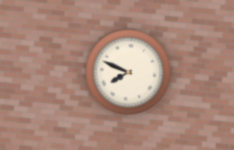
h=7 m=48
